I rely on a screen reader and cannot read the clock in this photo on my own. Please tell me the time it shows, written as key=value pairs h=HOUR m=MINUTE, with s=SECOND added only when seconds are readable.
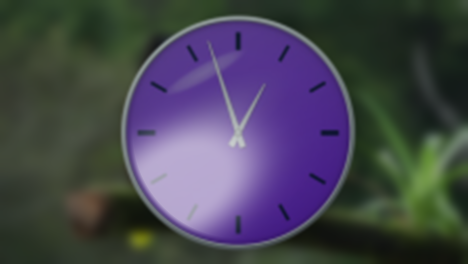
h=12 m=57
